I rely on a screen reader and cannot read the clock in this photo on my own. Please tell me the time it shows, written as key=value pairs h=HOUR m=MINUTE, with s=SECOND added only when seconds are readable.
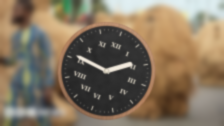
h=1 m=46
